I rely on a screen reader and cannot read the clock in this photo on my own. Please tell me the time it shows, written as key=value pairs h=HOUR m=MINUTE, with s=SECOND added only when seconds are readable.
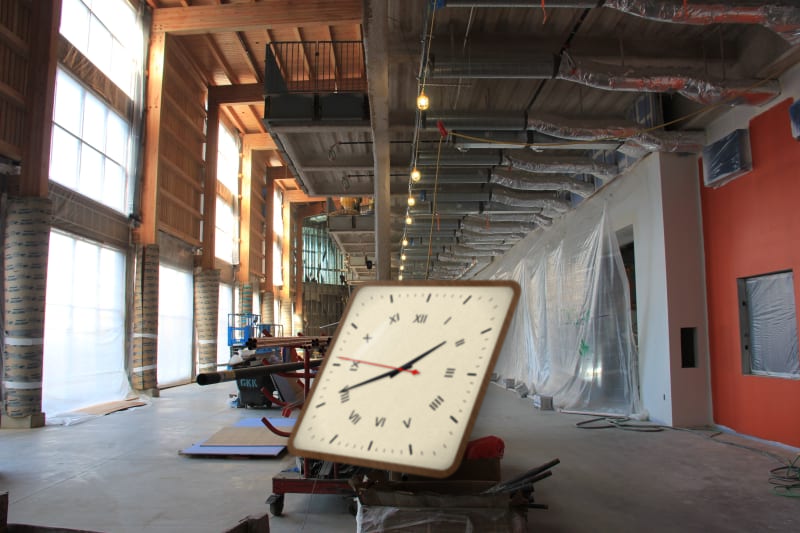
h=1 m=40 s=46
